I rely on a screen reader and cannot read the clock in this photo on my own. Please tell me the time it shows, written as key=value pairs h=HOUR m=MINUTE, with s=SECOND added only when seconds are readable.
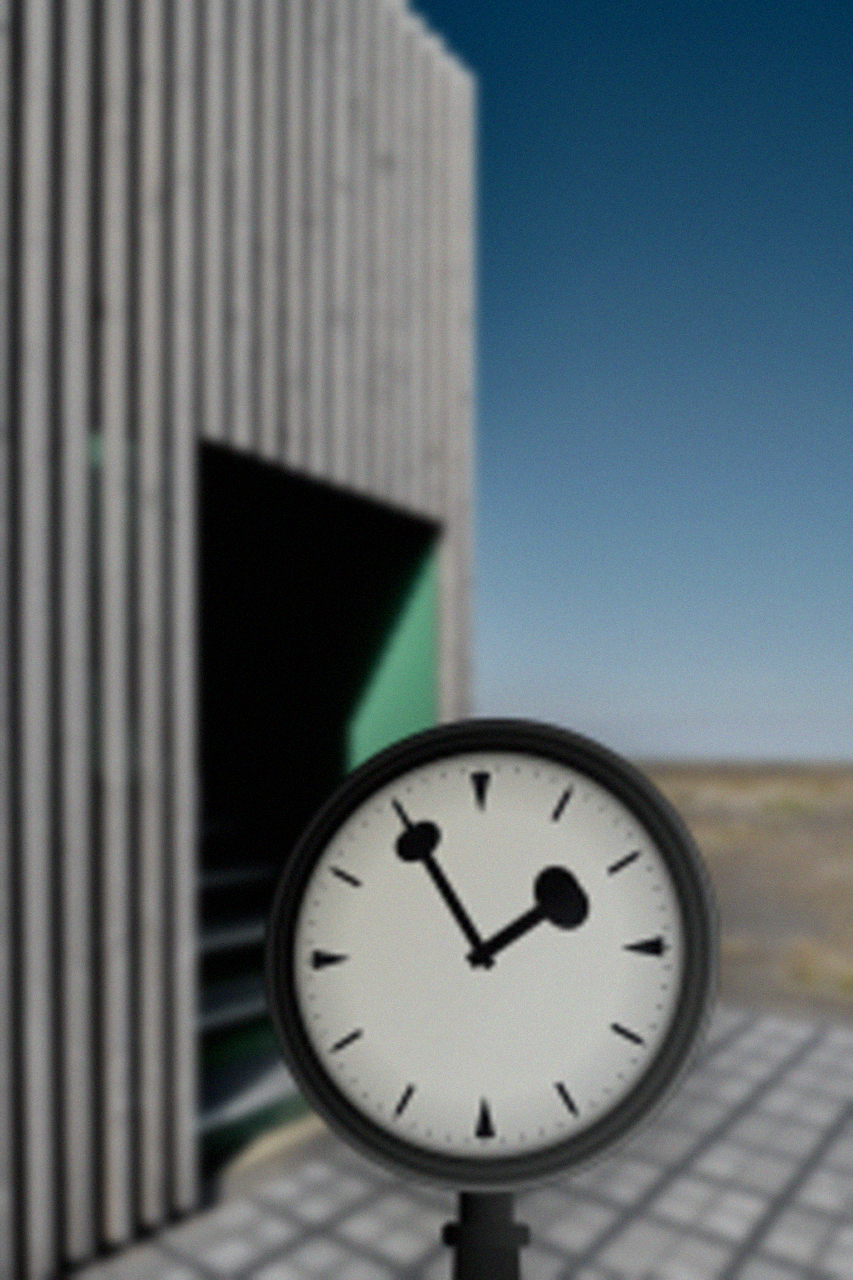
h=1 m=55
